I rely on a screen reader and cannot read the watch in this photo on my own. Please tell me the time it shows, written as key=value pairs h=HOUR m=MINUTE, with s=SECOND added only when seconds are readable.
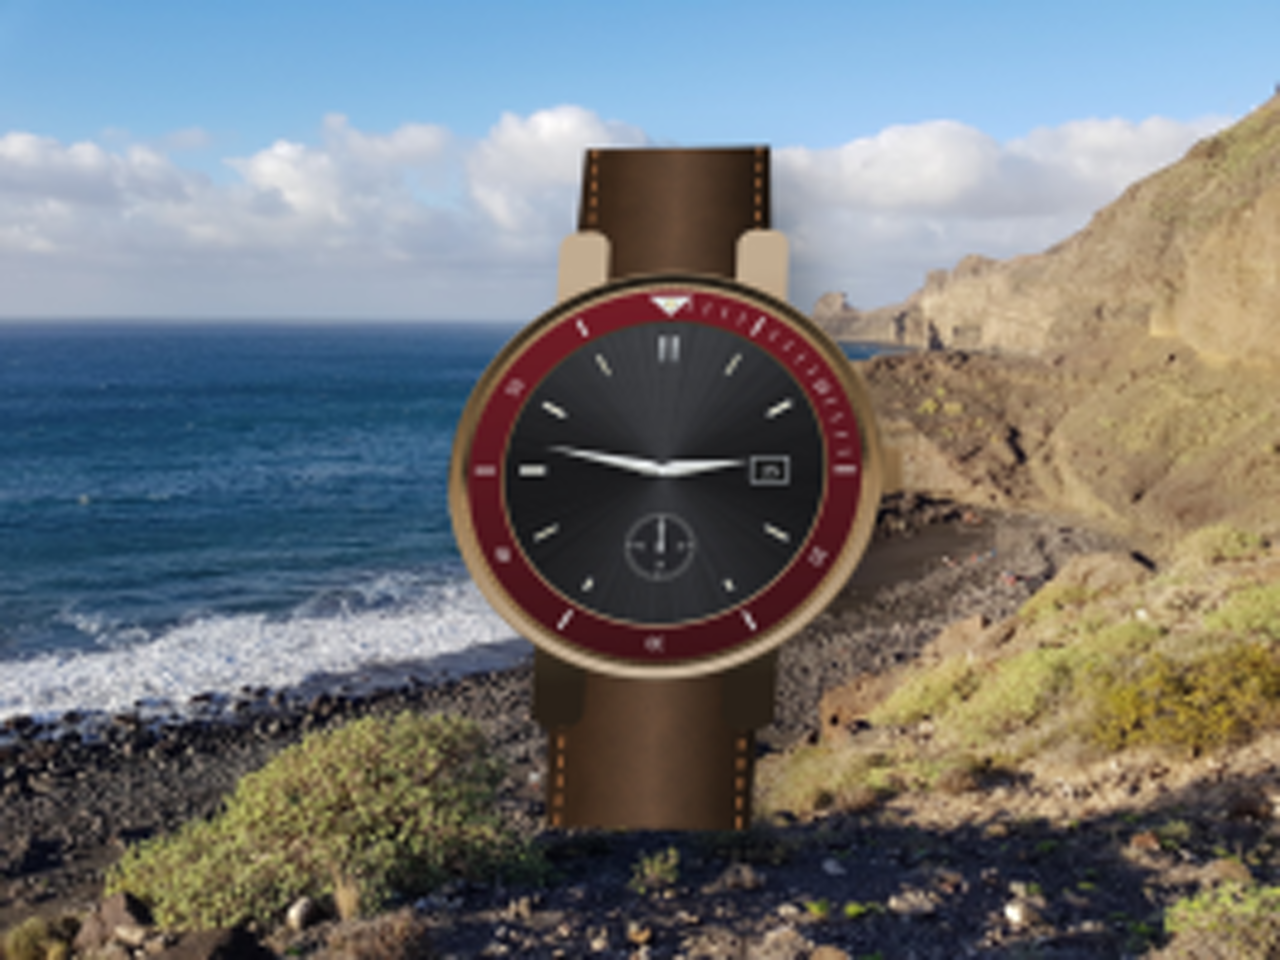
h=2 m=47
